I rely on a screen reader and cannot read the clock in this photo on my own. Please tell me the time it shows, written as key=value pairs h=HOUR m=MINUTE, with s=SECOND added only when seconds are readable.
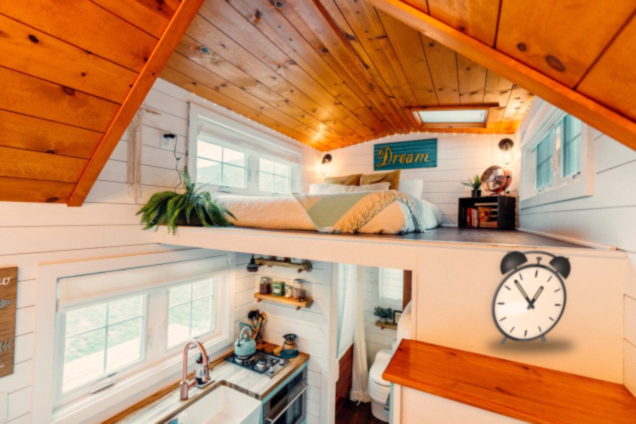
h=12 m=53
